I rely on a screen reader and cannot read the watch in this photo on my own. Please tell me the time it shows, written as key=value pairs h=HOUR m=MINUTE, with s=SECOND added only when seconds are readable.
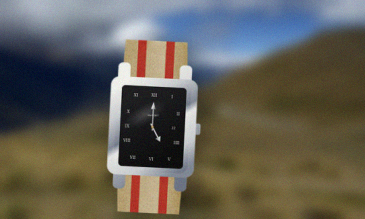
h=5 m=0
